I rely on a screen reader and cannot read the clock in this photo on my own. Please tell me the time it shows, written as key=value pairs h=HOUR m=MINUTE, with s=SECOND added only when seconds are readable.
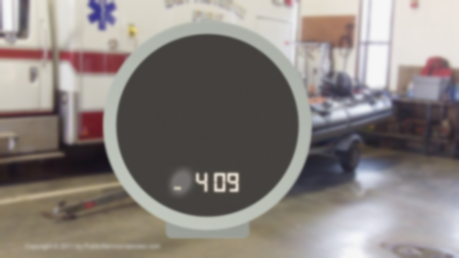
h=4 m=9
